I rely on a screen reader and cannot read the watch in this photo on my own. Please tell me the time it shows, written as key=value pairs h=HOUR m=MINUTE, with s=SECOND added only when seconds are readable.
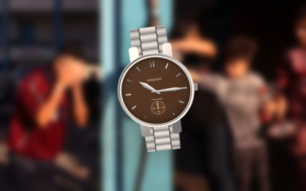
h=10 m=15
